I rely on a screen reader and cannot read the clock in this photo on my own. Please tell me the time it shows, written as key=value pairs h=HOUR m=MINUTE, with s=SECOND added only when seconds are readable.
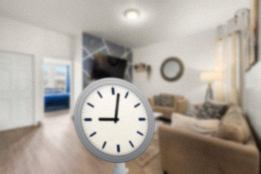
h=9 m=2
